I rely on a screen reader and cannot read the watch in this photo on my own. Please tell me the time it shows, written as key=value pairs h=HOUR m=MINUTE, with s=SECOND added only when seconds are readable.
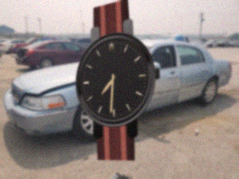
h=7 m=31
